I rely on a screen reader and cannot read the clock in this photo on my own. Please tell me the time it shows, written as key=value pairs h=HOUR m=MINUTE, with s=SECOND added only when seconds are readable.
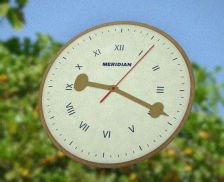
h=9 m=19 s=6
